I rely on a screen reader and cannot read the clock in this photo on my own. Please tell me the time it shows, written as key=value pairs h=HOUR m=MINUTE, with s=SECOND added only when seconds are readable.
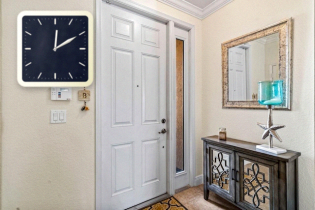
h=12 m=10
